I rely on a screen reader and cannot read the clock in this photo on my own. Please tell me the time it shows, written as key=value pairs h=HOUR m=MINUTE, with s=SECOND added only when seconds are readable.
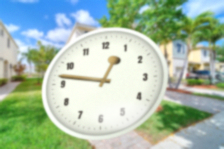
h=12 m=47
